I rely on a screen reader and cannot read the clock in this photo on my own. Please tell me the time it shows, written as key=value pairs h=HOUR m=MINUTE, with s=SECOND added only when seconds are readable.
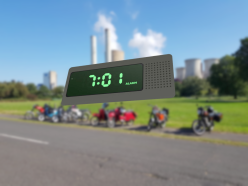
h=7 m=1
